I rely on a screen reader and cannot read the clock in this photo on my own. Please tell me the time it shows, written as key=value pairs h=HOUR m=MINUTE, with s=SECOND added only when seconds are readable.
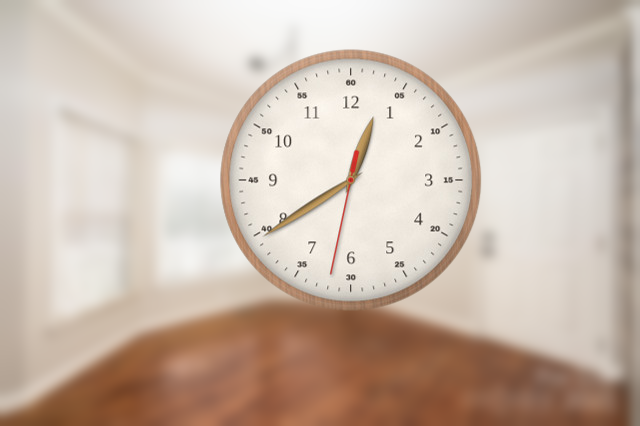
h=12 m=39 s=32
